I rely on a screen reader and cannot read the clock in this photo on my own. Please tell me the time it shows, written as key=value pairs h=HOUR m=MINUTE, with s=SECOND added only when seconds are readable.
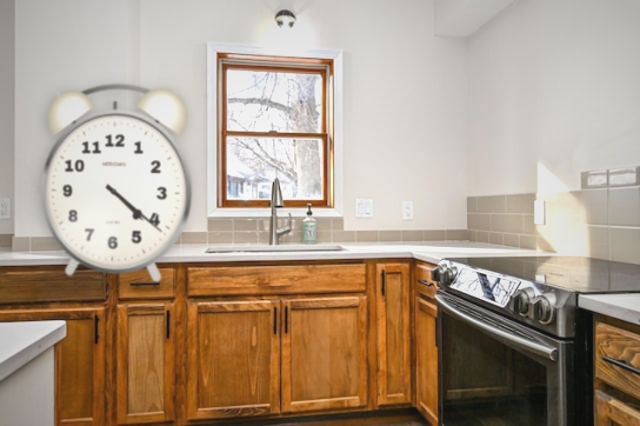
h=4 m=21
